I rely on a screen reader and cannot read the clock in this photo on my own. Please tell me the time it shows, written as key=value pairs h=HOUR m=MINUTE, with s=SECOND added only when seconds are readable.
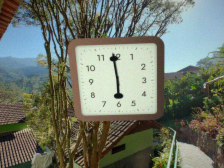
h=5 m=59
